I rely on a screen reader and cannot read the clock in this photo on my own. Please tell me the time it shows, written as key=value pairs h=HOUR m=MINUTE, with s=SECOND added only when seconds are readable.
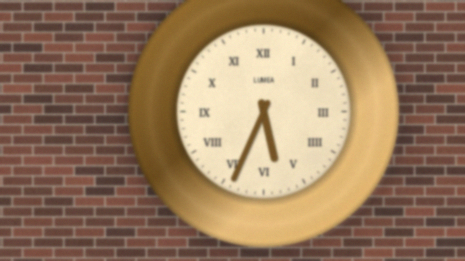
h=5 m=34
